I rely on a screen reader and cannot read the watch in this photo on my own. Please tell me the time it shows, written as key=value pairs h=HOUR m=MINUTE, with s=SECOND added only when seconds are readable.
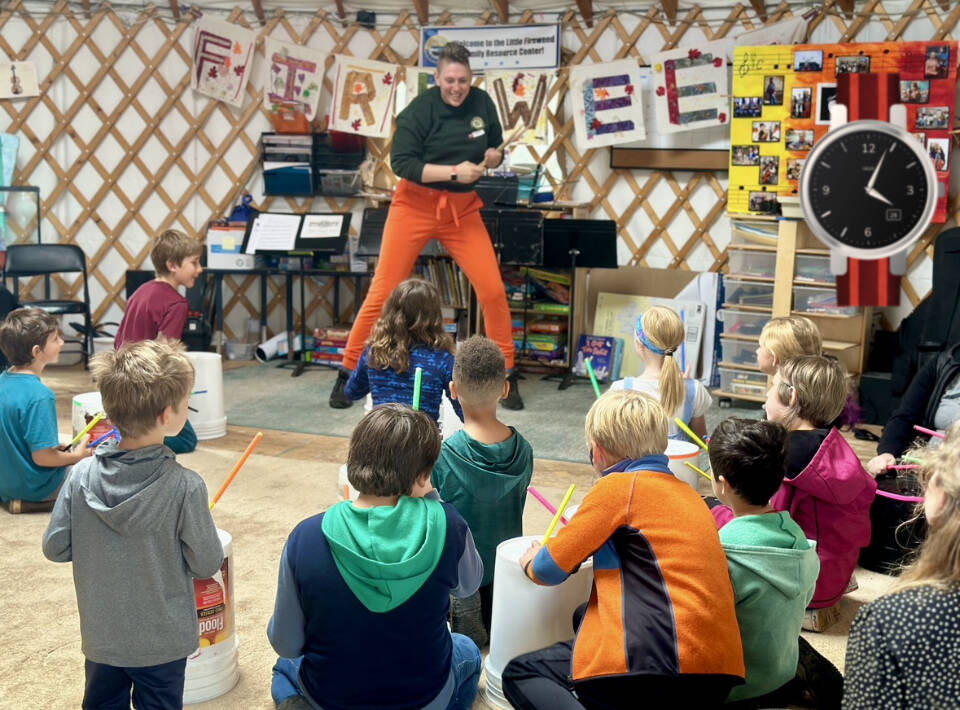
h=4 m=4
